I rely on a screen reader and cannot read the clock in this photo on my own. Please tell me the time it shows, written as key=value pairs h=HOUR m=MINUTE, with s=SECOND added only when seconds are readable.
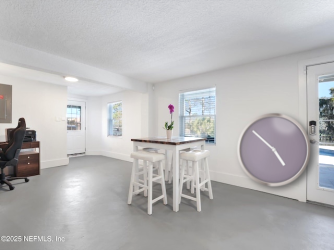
h=4 m=52
